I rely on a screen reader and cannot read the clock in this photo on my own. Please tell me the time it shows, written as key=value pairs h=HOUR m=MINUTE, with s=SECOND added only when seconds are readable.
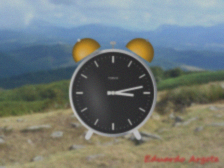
h=3 m=13
